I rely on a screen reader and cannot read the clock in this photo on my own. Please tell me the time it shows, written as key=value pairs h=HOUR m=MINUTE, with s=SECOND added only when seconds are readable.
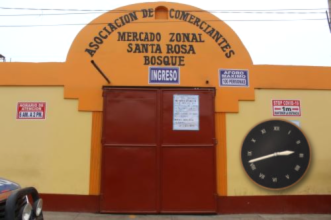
h=2 m=42
